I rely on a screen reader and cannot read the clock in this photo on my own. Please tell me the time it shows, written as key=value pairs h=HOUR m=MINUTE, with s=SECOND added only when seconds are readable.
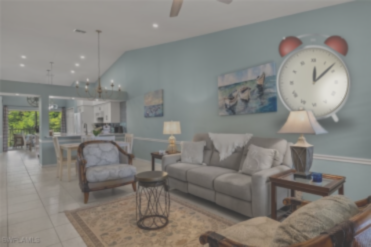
h=12 m=8
